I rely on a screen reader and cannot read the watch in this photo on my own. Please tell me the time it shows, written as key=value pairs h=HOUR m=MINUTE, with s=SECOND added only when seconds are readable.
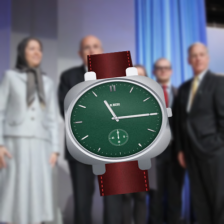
h=11 m=15
